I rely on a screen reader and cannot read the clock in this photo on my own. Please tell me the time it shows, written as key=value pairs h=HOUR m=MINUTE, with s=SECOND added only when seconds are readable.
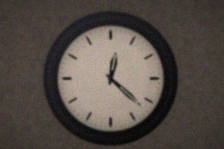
h=12 m=22
